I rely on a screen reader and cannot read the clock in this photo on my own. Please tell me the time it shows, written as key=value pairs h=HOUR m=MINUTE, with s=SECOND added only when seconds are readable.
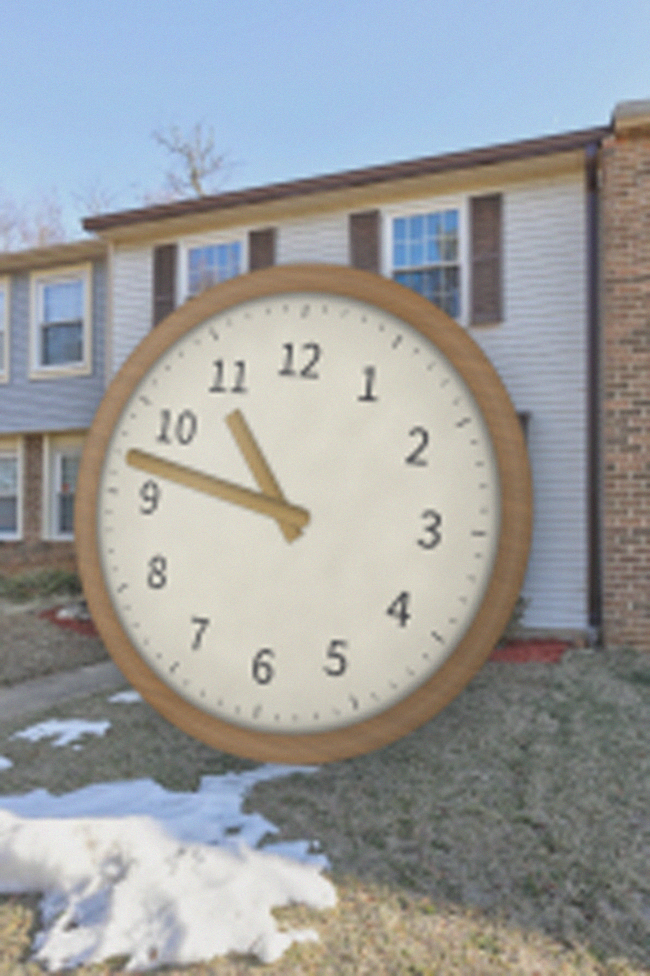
h=10 m=47
